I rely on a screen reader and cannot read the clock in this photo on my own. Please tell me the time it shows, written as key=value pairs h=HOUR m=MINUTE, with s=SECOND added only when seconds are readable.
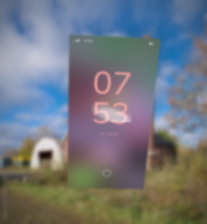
h=7 m=53
